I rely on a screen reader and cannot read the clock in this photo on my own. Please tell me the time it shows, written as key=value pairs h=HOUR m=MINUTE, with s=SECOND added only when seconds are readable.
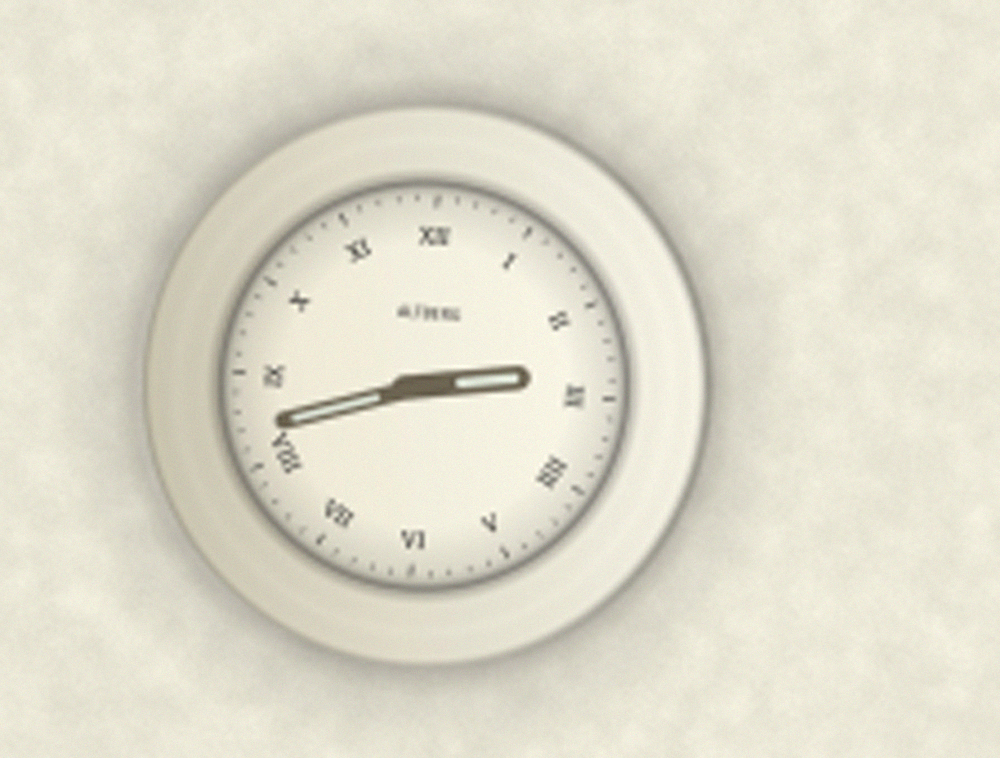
h=2 m=42
